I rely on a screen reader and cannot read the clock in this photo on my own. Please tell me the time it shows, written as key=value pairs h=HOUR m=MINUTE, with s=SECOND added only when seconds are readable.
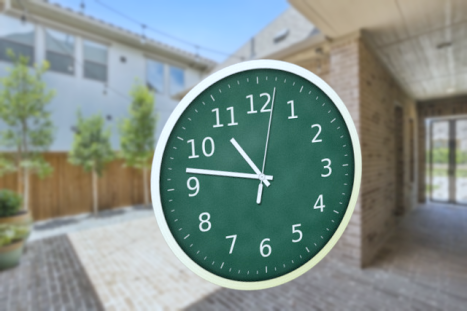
h=10 m=47 s=2
